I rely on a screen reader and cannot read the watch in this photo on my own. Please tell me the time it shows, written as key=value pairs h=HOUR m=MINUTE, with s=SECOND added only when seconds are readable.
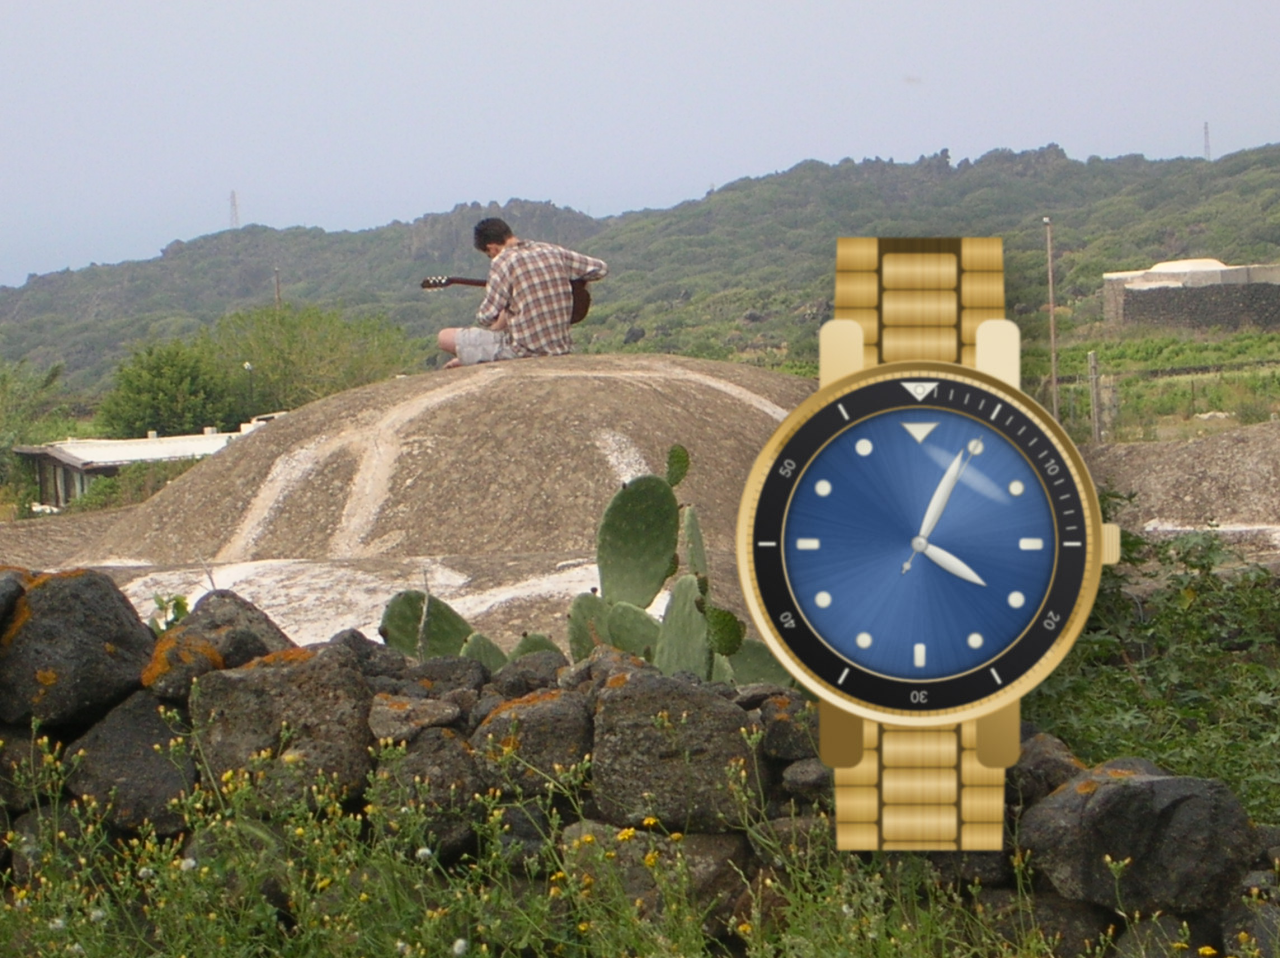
h=4 m=4 s=5
